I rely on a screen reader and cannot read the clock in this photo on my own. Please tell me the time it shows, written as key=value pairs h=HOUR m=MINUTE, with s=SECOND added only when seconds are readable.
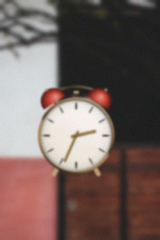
h=2 m=34
